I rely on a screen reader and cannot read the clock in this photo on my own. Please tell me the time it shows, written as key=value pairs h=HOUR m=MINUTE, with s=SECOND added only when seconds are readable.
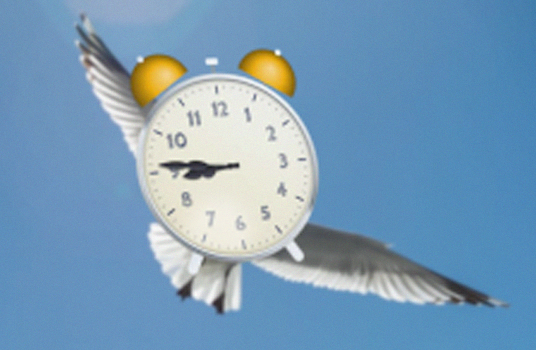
h=8 m=46
